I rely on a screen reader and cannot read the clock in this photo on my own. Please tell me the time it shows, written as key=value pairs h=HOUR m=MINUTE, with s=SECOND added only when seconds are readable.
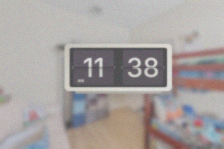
h=11 m=38
